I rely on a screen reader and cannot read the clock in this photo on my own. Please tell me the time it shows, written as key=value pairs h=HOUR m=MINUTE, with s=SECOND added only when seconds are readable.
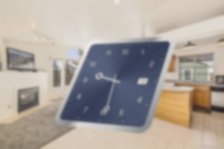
h=9 m=29
